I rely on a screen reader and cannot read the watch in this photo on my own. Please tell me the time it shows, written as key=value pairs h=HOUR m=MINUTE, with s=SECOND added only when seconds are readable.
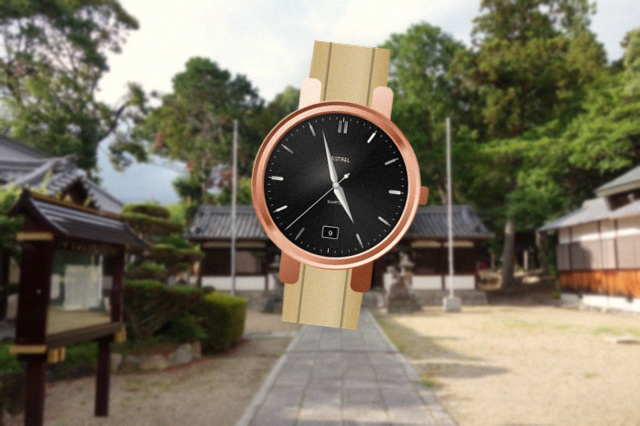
h=4 m=56 s=37
